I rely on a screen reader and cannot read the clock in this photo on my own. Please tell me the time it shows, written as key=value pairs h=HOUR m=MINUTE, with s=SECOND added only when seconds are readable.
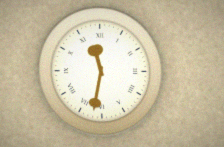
h=11 m=32
